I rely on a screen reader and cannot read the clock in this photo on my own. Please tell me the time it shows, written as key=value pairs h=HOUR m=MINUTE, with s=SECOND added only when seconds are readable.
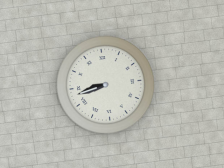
h=8 m=43
